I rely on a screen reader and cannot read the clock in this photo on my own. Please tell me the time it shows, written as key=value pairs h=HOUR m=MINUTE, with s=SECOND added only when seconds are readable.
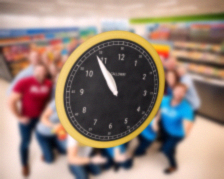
h=10 m=54
